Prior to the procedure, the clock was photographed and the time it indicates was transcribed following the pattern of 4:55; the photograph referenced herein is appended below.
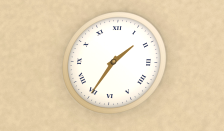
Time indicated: 1:35
